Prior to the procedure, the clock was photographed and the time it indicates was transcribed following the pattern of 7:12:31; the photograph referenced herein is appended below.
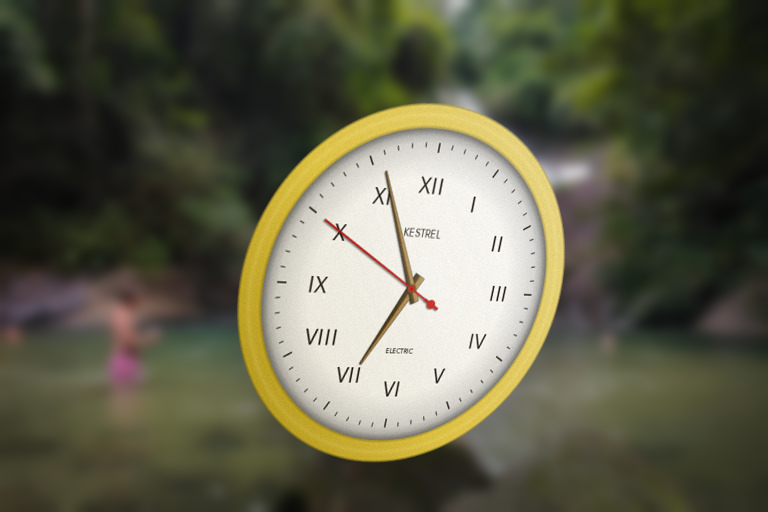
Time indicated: 6:55:50
